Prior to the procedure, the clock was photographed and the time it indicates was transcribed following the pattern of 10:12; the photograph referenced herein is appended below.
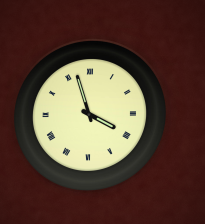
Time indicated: 3:57
